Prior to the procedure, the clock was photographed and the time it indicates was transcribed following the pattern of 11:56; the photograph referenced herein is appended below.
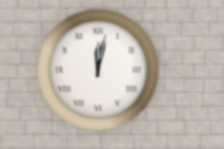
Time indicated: 12:02
